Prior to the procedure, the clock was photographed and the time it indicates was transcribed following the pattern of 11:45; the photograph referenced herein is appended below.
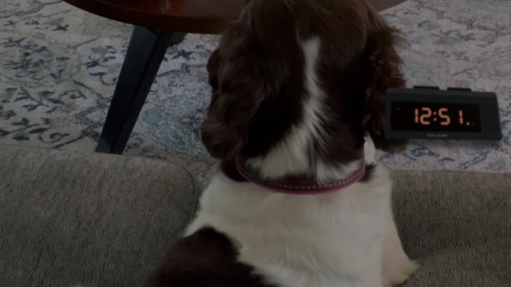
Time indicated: 12:51
